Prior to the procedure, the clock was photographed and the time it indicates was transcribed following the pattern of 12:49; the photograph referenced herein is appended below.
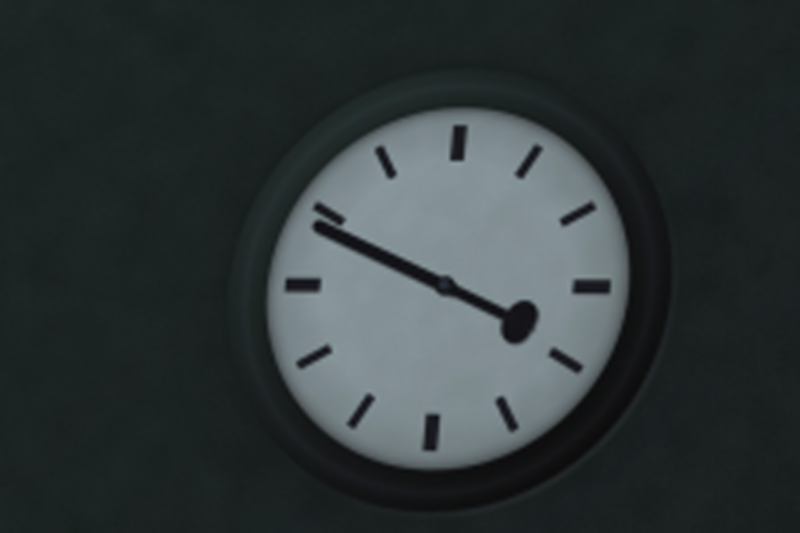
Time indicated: 3:49
